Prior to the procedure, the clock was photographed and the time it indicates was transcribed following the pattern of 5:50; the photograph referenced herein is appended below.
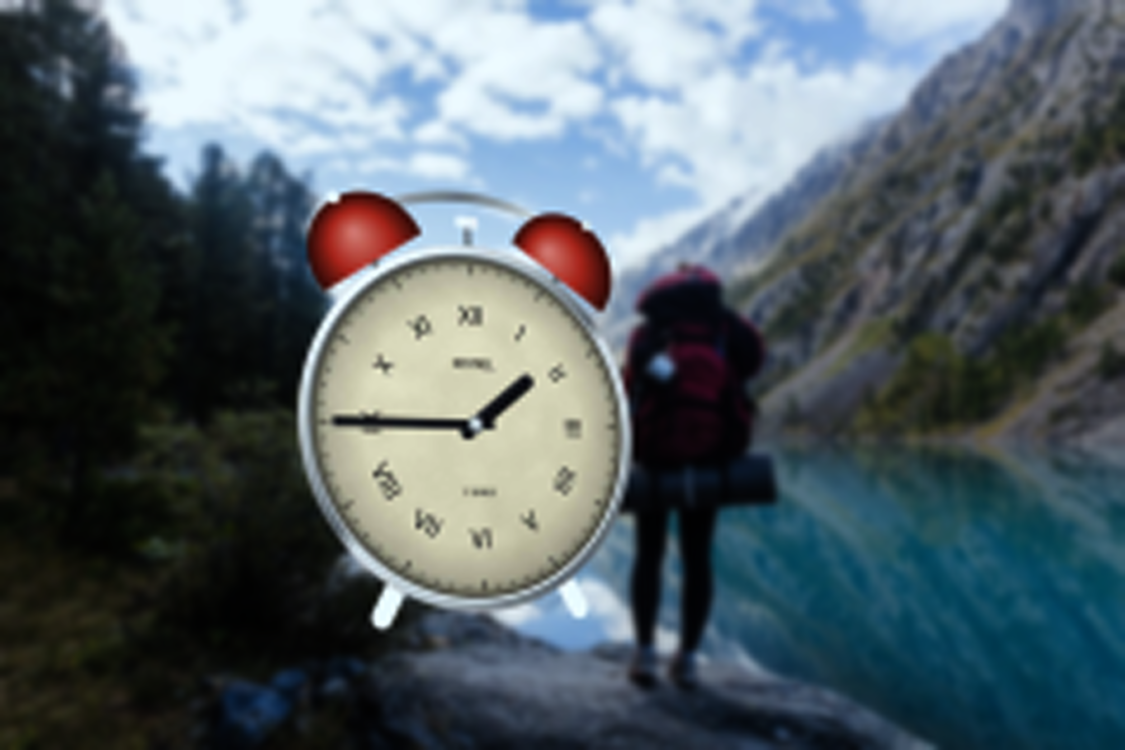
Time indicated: 1:45
